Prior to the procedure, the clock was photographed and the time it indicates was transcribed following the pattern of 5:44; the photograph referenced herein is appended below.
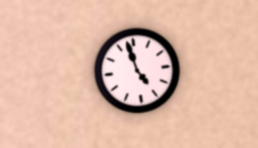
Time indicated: 4:58
